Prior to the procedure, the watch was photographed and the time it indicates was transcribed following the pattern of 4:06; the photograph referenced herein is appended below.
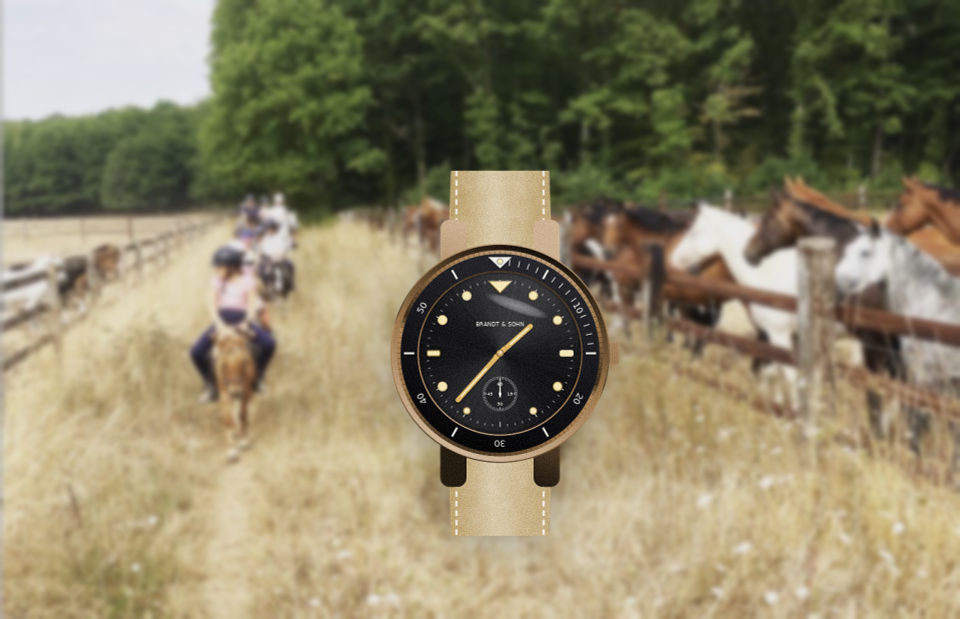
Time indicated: 1:37
